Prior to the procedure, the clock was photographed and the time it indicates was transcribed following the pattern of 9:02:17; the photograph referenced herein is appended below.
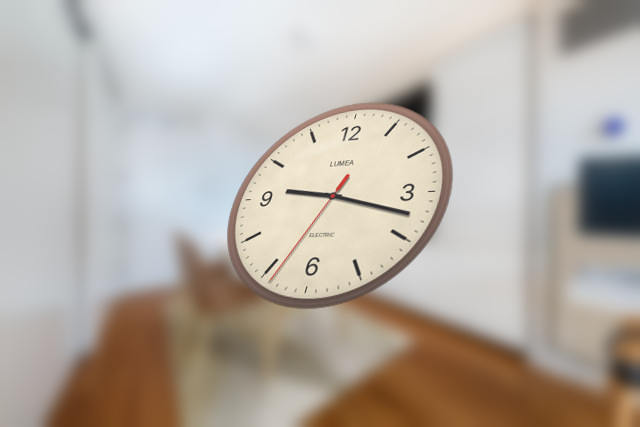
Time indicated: 9:17:34
